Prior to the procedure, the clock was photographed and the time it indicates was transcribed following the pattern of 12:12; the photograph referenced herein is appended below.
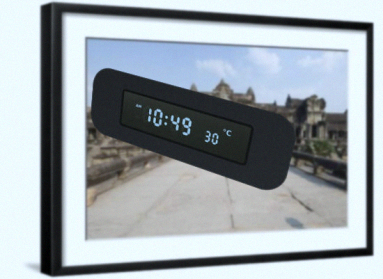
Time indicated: 10:49
